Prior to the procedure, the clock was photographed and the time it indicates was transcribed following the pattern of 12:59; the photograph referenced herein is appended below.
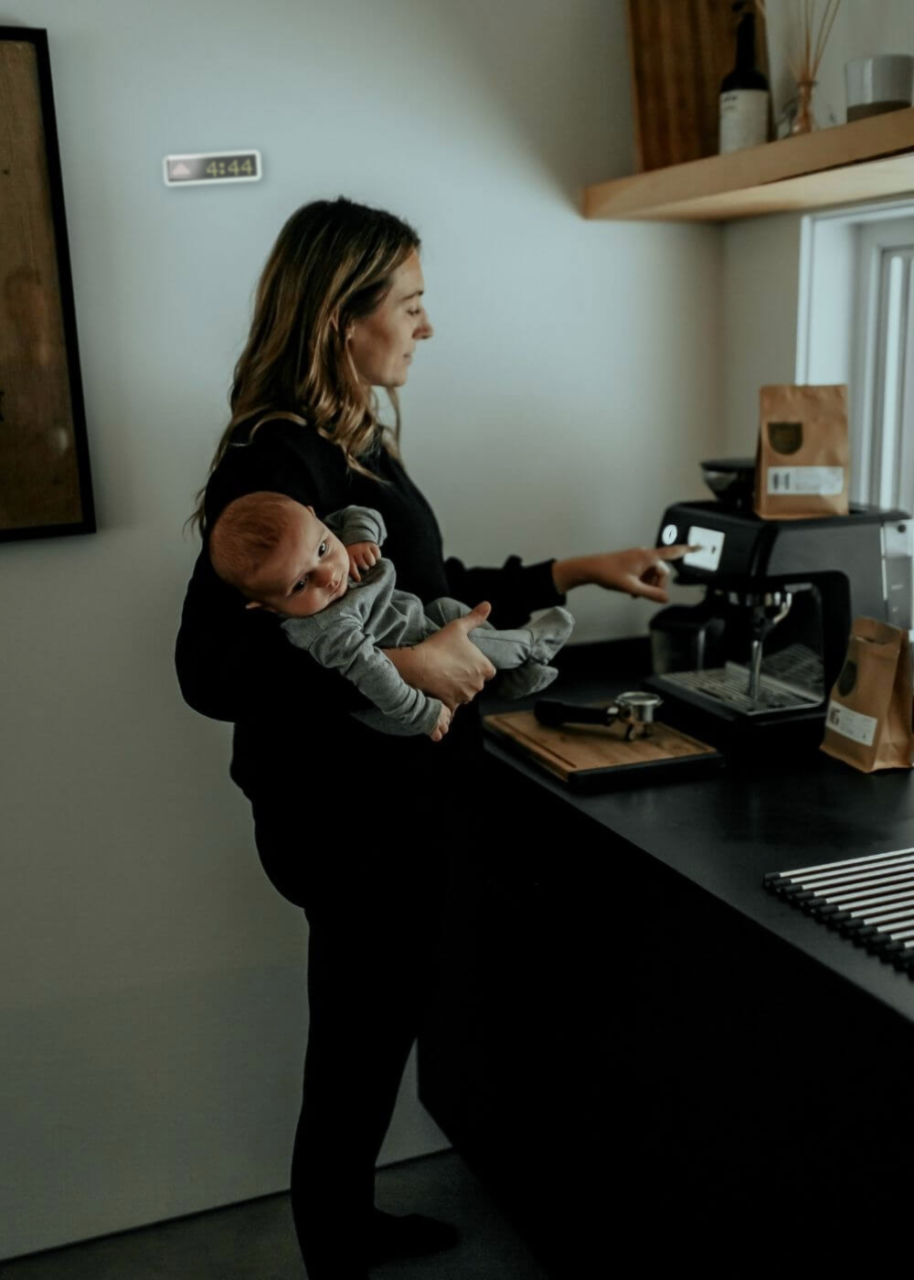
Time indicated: 4:44
